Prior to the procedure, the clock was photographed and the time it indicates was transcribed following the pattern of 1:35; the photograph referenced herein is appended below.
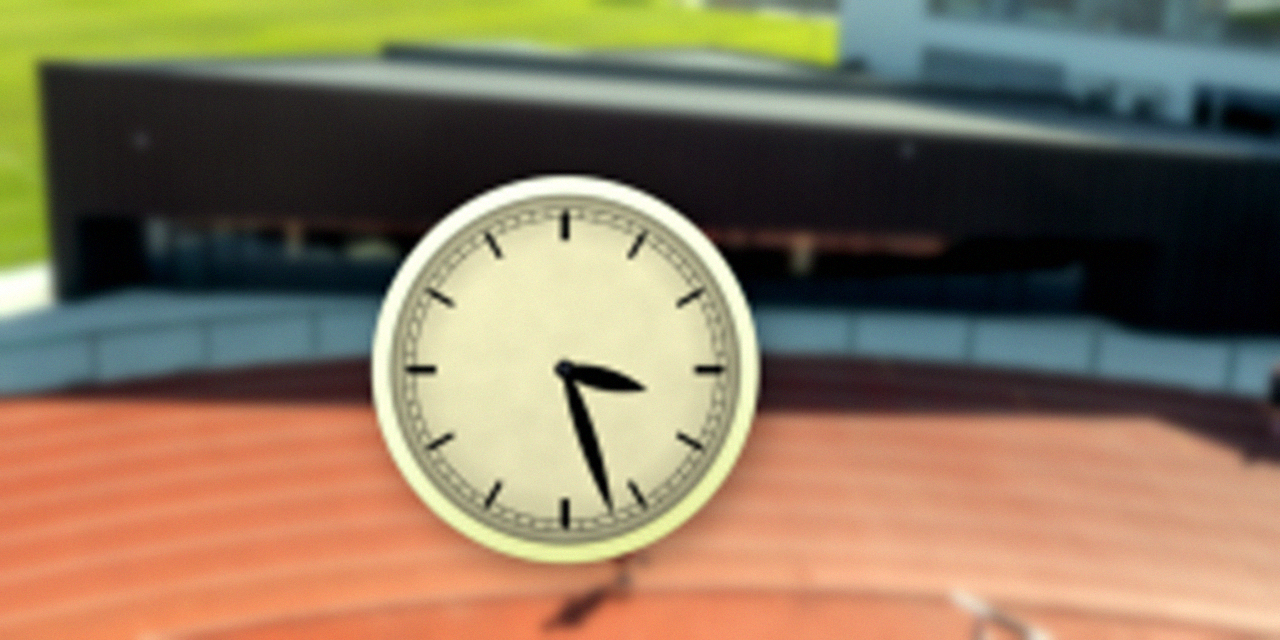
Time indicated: 3:27
